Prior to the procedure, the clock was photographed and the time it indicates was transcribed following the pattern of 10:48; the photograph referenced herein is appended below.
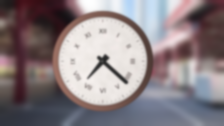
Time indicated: 7:22
